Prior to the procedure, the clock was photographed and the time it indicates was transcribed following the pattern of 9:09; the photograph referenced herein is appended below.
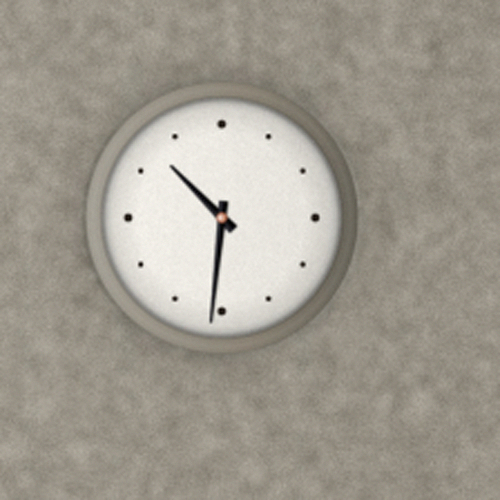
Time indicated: 10:31
